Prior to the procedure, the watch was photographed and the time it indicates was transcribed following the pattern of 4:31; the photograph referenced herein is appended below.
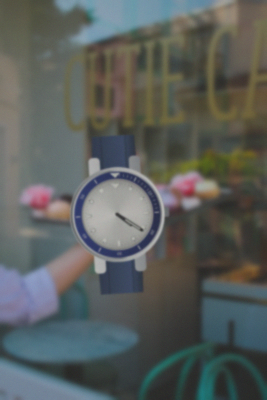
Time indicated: 4:21
